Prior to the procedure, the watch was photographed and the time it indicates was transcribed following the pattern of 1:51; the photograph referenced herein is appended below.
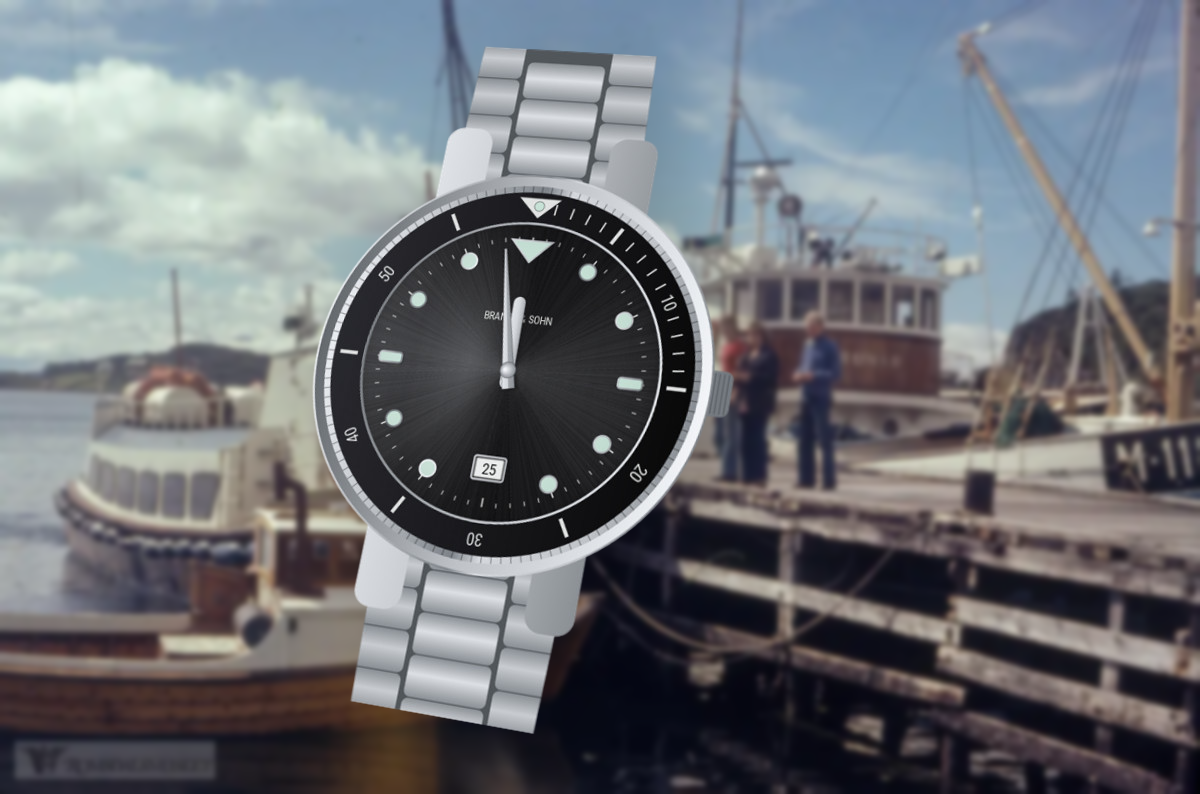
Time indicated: 11:58
